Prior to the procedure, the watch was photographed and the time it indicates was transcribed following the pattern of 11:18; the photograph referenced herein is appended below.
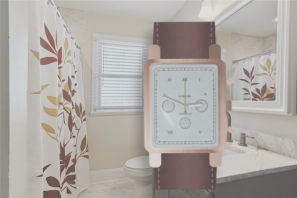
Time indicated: 2:49
